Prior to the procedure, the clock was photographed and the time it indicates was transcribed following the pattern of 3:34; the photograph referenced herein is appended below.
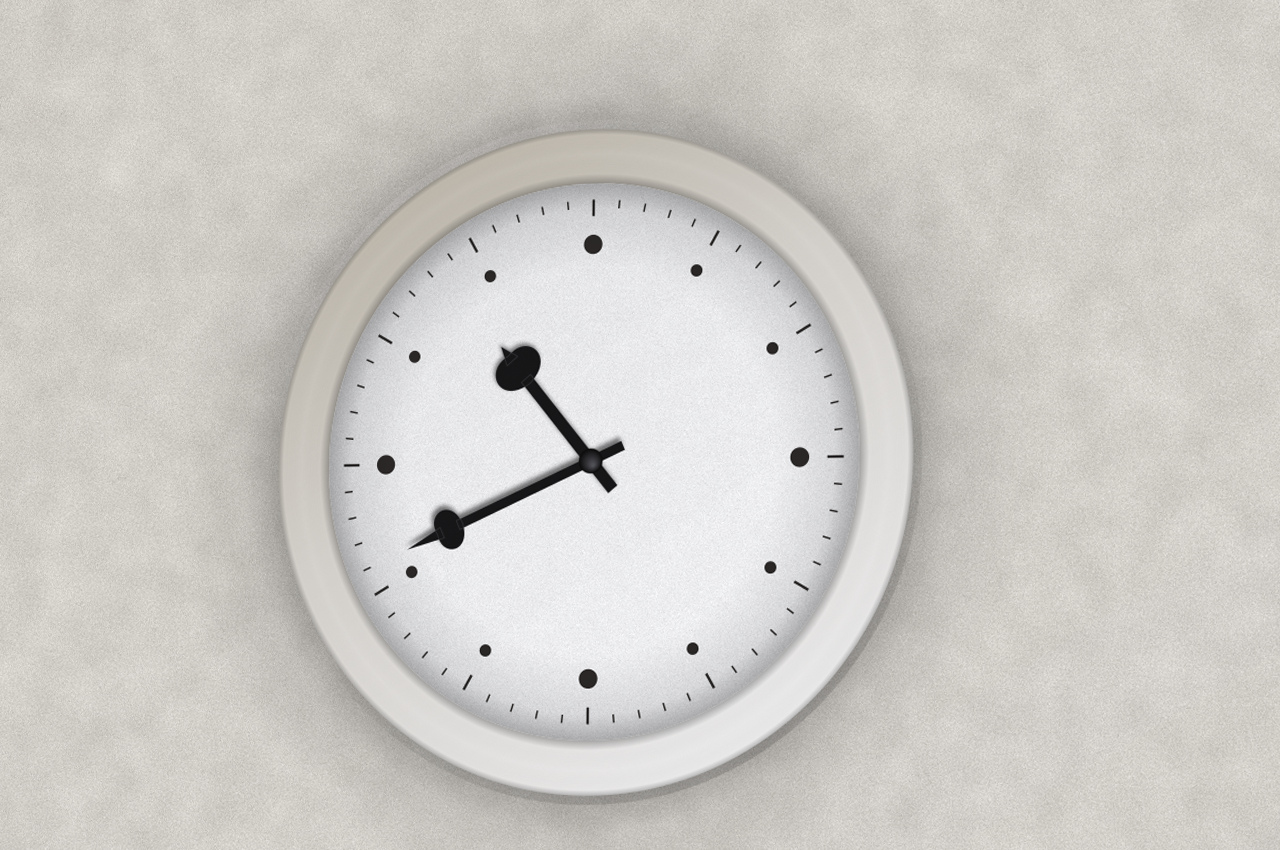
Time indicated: 10:41
